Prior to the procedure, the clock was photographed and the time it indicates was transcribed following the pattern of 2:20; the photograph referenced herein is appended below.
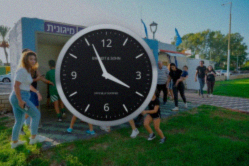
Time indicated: 3:56
